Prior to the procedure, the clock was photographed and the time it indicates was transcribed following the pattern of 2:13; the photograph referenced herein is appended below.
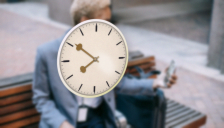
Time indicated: 7:51
